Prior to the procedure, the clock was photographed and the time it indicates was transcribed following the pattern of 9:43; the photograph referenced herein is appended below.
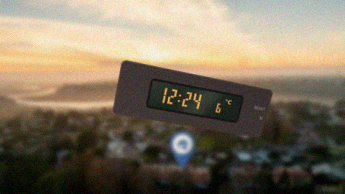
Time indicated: 12:24
